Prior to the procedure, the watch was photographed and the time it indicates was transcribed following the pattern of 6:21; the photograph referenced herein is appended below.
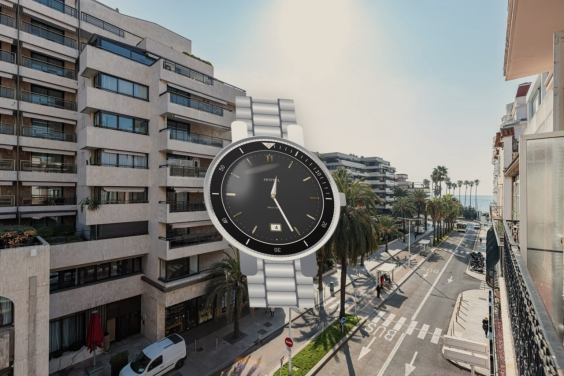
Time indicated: 12:26
